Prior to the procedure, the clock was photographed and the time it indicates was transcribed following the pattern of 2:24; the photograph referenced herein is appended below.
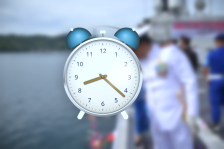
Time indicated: 8:22
